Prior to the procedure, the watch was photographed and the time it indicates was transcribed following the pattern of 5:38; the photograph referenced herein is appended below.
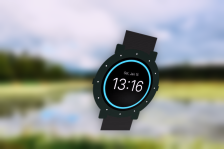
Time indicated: 13:16
